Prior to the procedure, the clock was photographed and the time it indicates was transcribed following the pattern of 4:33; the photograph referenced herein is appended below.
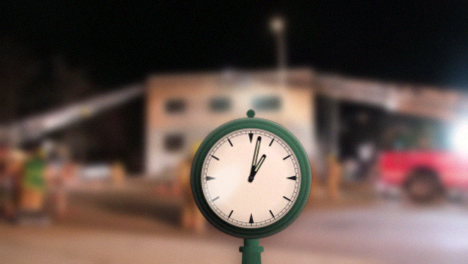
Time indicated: 1:02
